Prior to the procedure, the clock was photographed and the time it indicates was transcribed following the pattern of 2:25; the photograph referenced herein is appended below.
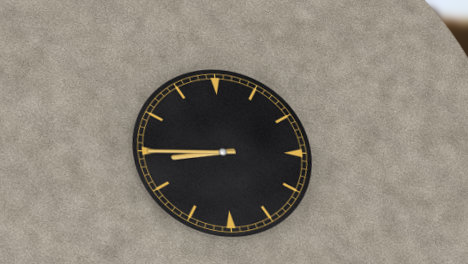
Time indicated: 8:45
